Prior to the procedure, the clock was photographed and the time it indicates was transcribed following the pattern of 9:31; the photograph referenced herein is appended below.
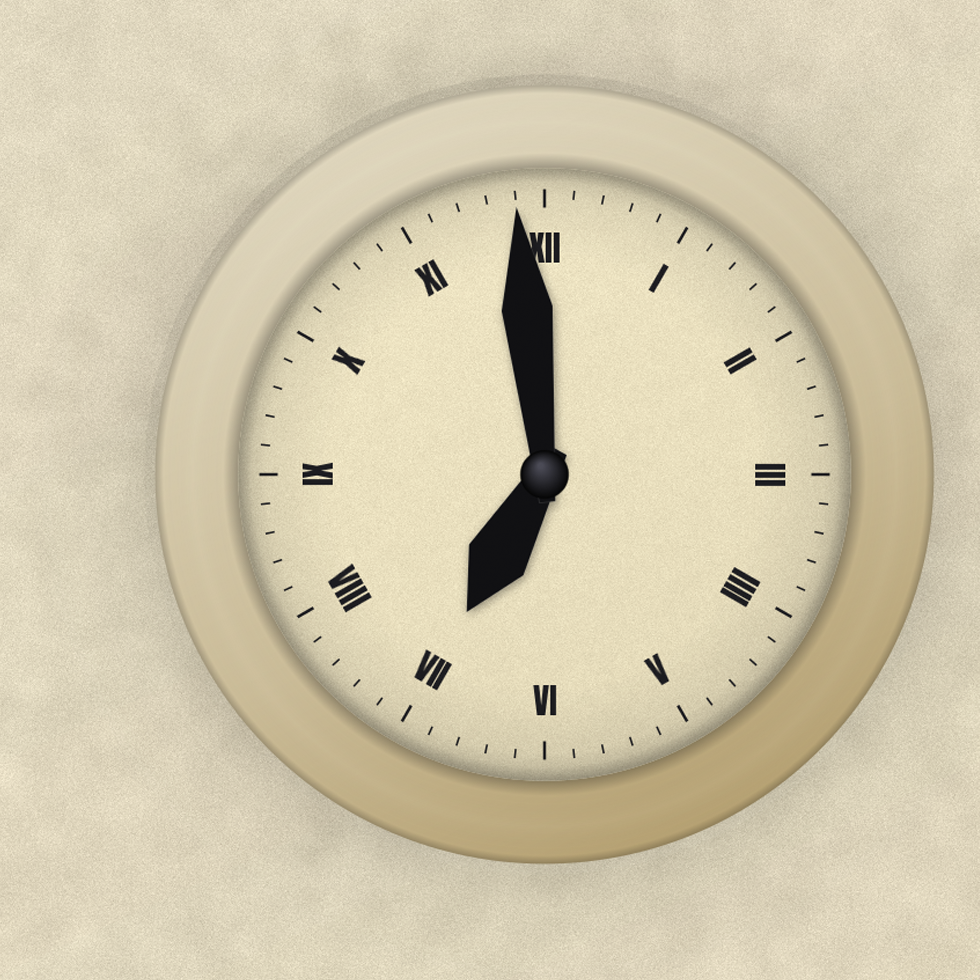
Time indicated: 6:59
